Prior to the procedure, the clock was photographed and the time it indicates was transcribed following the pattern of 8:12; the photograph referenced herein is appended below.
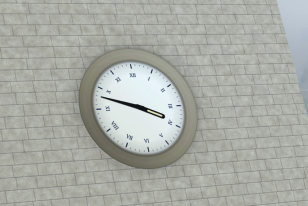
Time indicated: 3:48
